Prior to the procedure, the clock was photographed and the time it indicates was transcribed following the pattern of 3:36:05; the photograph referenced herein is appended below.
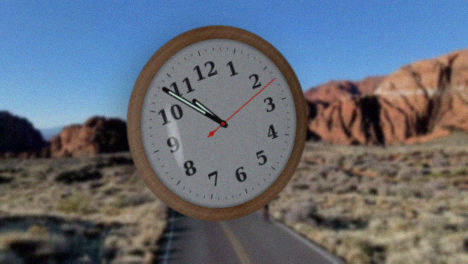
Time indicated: 10:53:12
